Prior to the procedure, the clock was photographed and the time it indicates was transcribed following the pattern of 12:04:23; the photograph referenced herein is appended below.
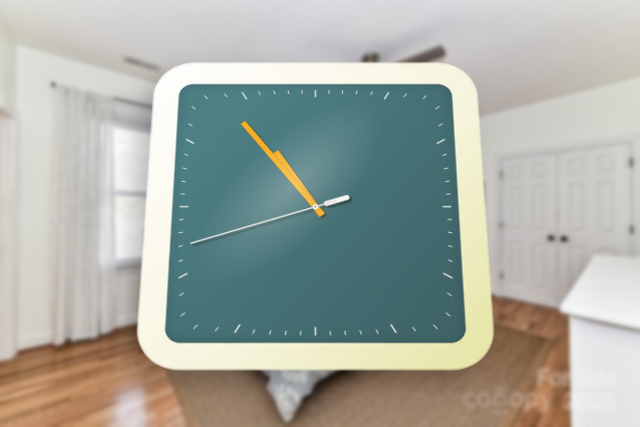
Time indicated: 10:53:42
